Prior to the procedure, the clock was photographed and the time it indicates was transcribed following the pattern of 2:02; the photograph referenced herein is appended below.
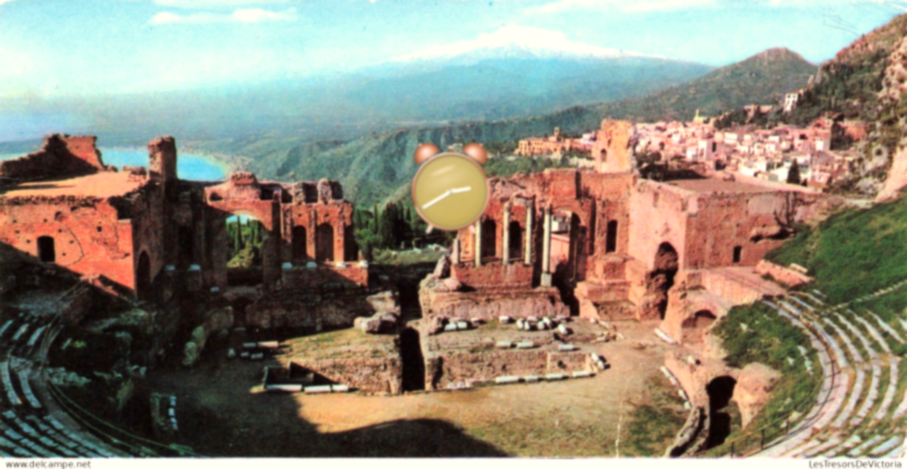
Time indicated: 2:40
